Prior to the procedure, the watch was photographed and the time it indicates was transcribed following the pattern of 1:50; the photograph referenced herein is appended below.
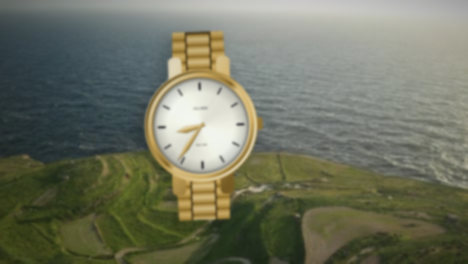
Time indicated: 8:36
